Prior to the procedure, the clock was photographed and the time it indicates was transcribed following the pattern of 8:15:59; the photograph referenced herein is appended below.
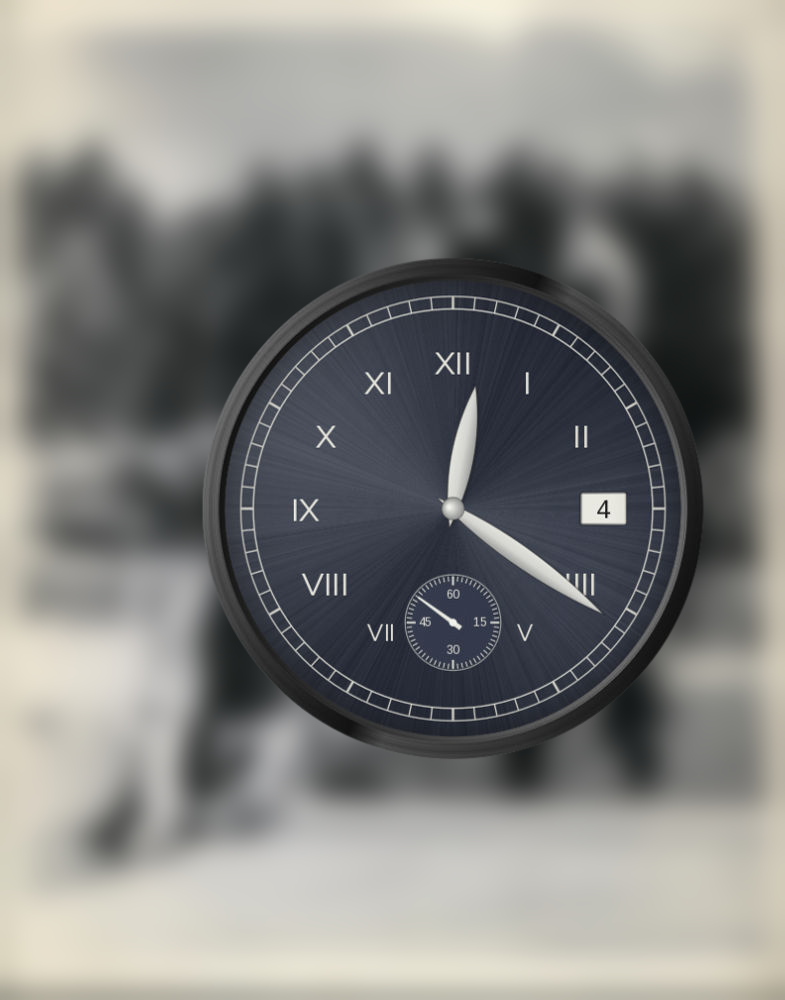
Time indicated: 12:20:51
